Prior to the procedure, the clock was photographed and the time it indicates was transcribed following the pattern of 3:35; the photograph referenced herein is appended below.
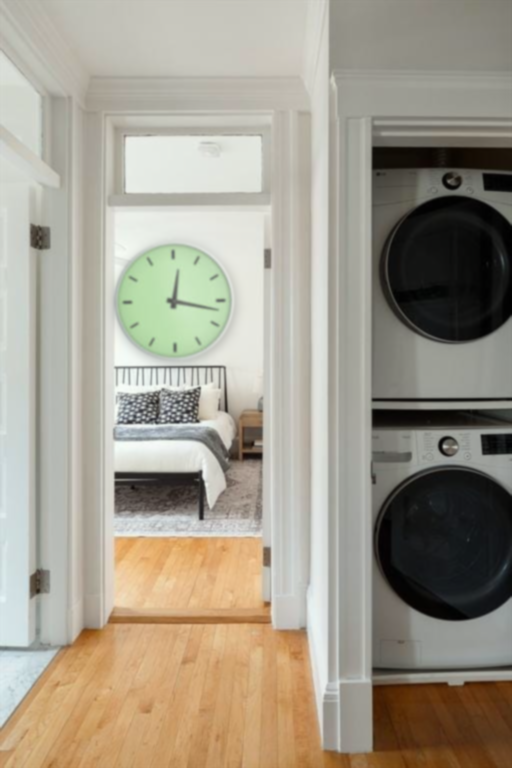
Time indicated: 12:17
